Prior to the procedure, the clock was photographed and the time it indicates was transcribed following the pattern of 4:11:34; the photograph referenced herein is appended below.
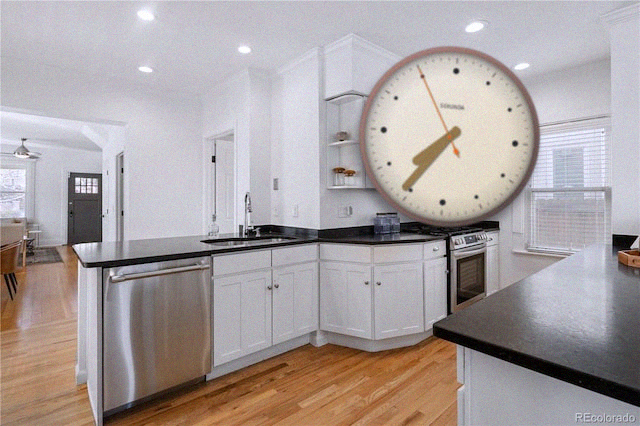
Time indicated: 7:35:55
